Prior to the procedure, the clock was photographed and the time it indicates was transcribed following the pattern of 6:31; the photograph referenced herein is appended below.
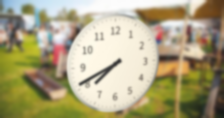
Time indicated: 7:41
